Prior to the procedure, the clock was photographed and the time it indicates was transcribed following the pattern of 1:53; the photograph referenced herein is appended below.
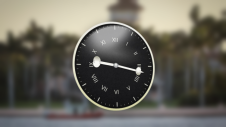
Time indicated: 9:17
